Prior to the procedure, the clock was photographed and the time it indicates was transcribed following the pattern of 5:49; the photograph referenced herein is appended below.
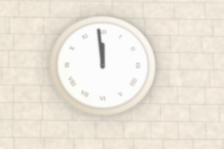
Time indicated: 11:59
